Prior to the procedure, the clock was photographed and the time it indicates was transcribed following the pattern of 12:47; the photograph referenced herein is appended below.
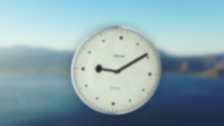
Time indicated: 9:09
